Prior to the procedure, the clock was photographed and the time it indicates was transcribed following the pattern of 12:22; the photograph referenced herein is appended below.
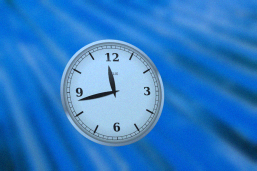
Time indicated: 11:43
